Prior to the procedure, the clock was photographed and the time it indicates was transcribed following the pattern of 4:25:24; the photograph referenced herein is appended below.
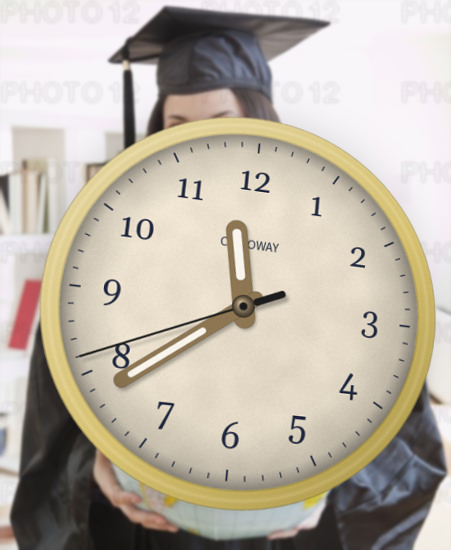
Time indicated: 11:38:41
